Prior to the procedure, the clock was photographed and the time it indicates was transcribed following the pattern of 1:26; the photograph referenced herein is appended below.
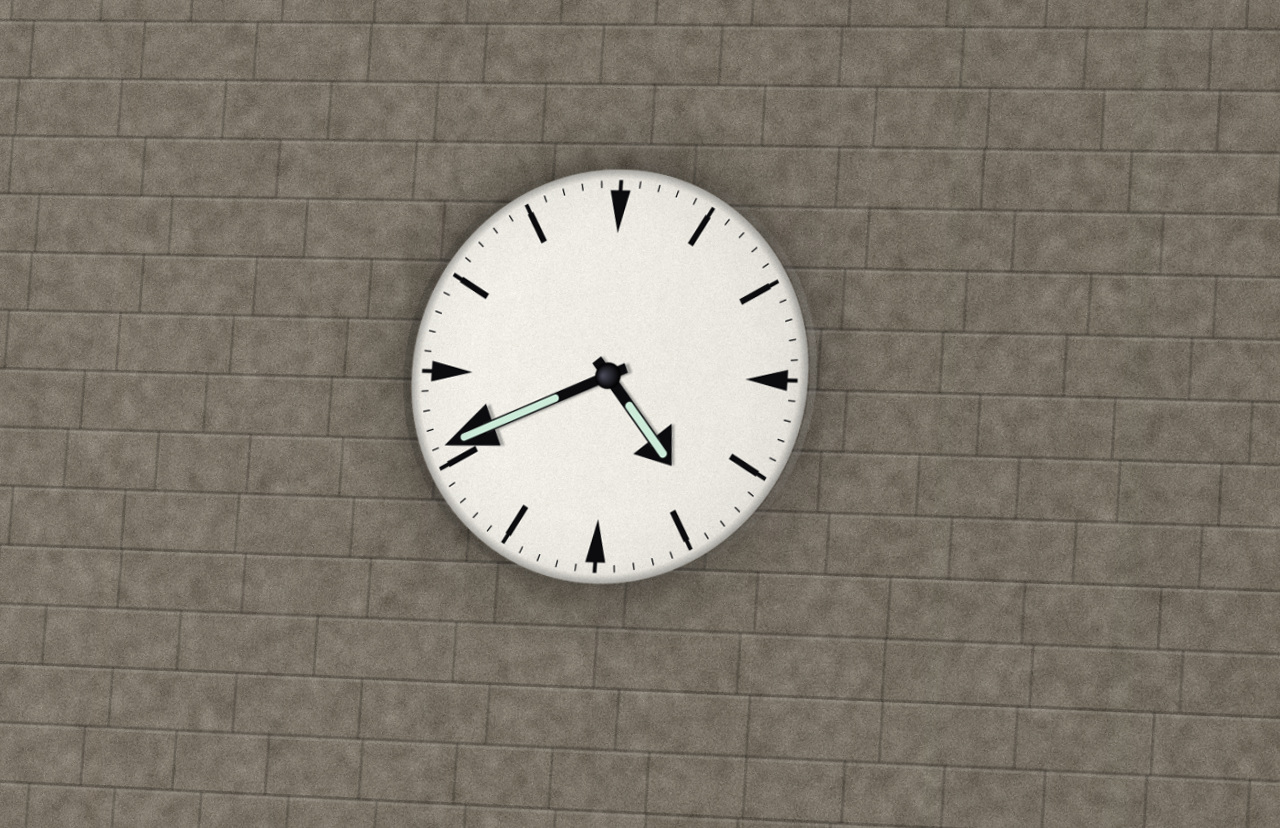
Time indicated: 4:41
